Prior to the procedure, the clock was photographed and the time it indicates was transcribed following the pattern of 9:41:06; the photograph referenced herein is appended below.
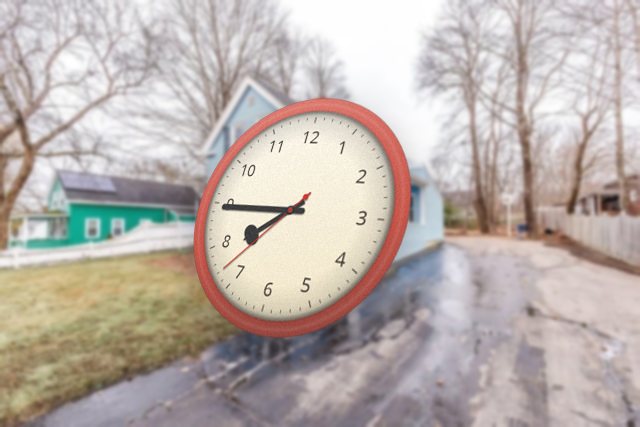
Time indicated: 7:44:37
